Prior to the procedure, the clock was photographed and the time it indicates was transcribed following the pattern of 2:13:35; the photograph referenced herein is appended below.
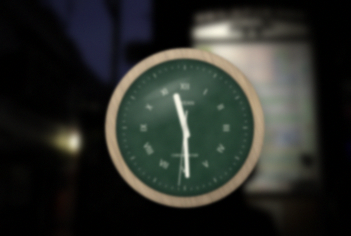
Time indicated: 11:29:31
